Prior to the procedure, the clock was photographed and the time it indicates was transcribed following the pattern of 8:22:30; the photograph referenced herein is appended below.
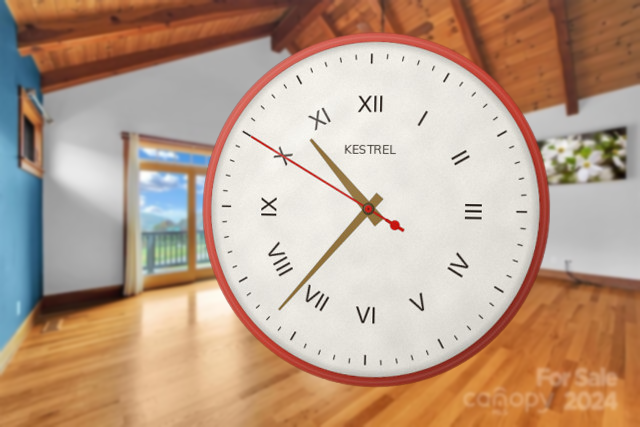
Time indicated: 10:36:50
